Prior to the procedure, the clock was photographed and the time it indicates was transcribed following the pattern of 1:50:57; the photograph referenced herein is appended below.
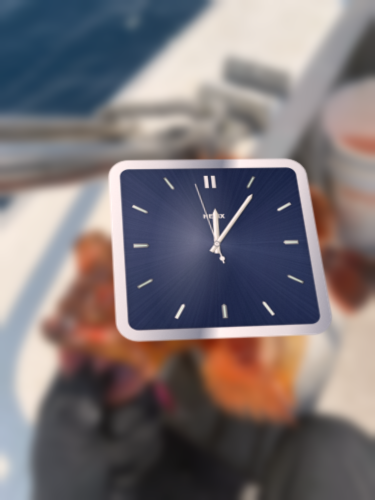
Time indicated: 12:05:58
